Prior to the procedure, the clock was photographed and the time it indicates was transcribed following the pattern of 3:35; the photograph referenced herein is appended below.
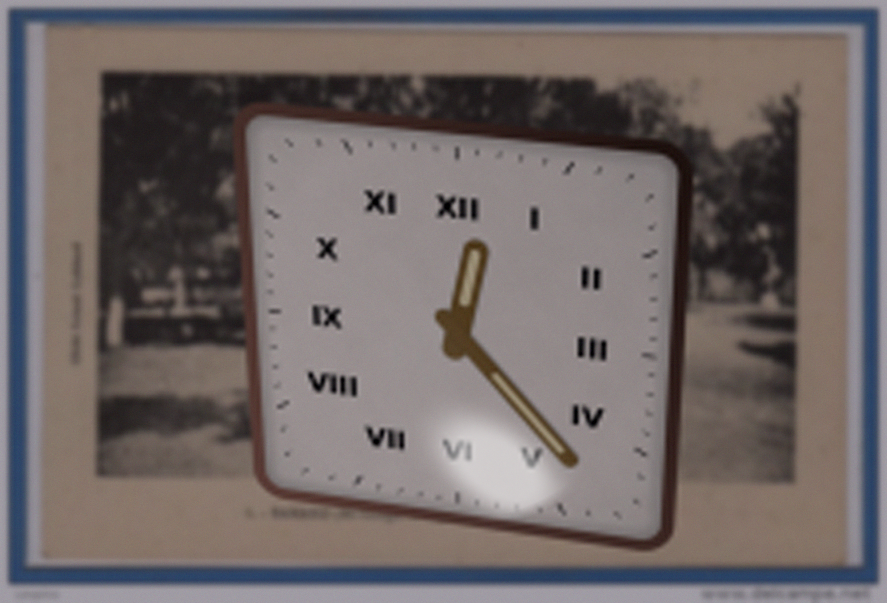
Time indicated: 12:23
